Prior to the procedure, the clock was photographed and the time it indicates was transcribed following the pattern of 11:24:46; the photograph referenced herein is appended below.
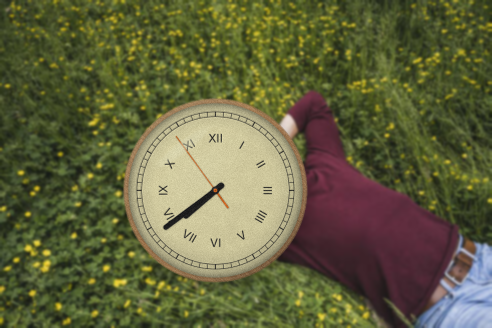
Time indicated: 7:38:54
